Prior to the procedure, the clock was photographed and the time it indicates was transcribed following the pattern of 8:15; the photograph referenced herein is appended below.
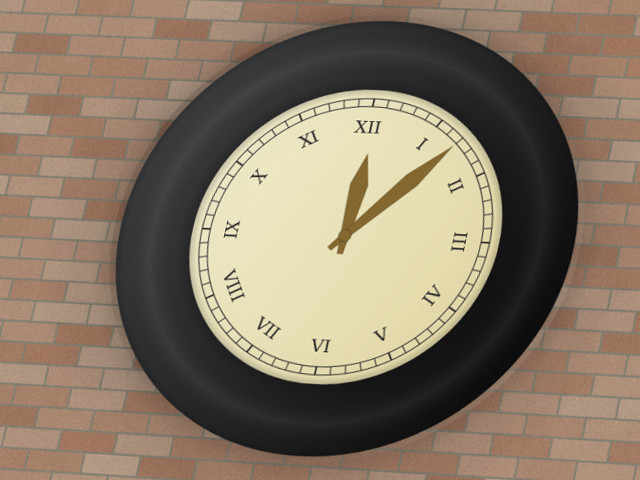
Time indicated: 12:07
